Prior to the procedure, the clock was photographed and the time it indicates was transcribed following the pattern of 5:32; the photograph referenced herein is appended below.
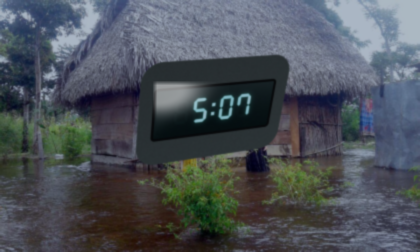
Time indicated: 5:07
